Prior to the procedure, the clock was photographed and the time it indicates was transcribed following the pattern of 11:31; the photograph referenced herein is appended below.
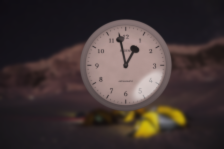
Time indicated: 12:58
